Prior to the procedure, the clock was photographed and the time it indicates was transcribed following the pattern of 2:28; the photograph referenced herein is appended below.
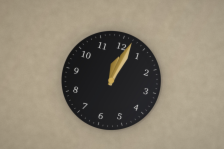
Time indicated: 12:02
